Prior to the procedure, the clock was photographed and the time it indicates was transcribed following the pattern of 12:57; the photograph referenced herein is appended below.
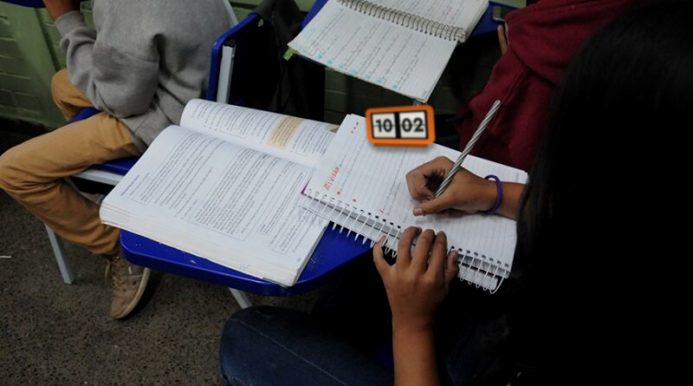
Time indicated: 10:02
